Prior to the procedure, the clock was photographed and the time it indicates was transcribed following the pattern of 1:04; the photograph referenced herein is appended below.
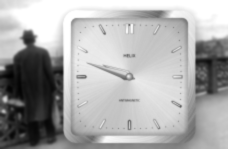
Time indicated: 9:48
